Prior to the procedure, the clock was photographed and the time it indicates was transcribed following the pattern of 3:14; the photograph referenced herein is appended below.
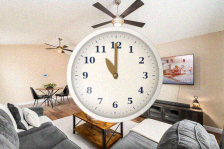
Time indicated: 11:00
